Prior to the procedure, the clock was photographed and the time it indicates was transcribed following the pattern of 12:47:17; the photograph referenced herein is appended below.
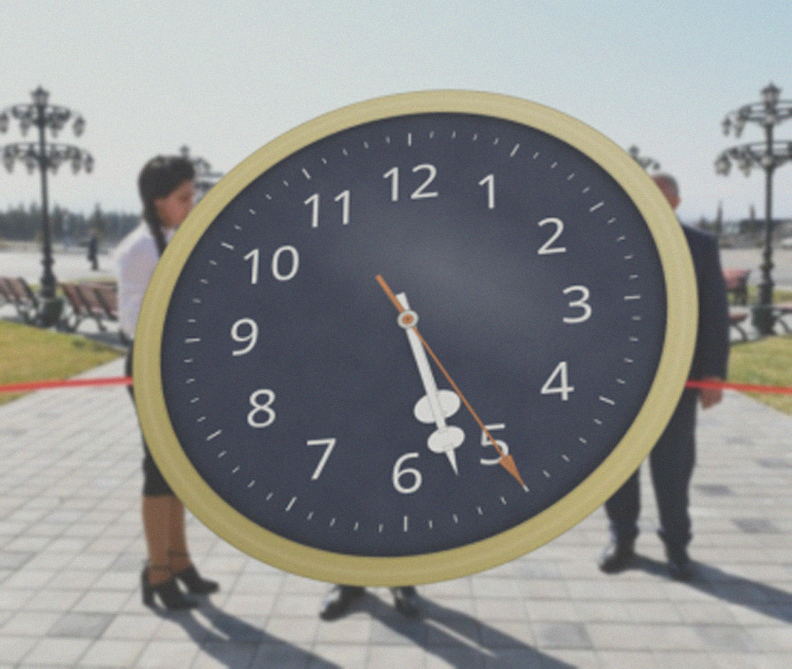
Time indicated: 5:27:25
